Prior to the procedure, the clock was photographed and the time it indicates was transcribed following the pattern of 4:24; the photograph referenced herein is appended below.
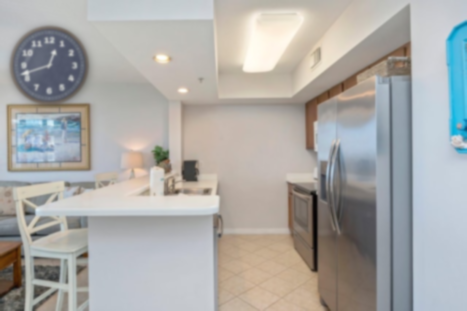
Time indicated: 12:42
